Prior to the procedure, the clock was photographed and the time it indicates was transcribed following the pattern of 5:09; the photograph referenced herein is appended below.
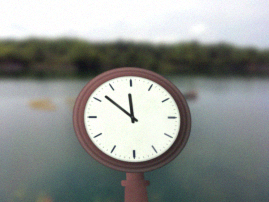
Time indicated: 11:52
